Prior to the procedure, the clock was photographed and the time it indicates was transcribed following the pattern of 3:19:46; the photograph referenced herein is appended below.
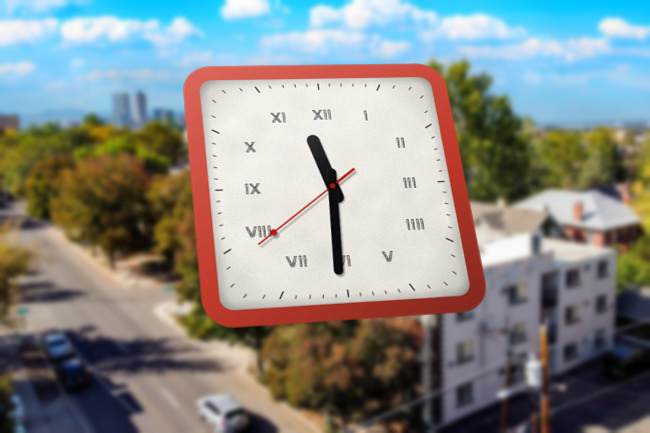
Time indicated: 11:30:39
